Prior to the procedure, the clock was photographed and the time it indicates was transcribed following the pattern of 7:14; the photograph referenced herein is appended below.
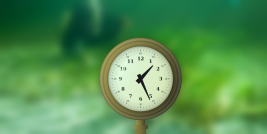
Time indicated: 1:26
